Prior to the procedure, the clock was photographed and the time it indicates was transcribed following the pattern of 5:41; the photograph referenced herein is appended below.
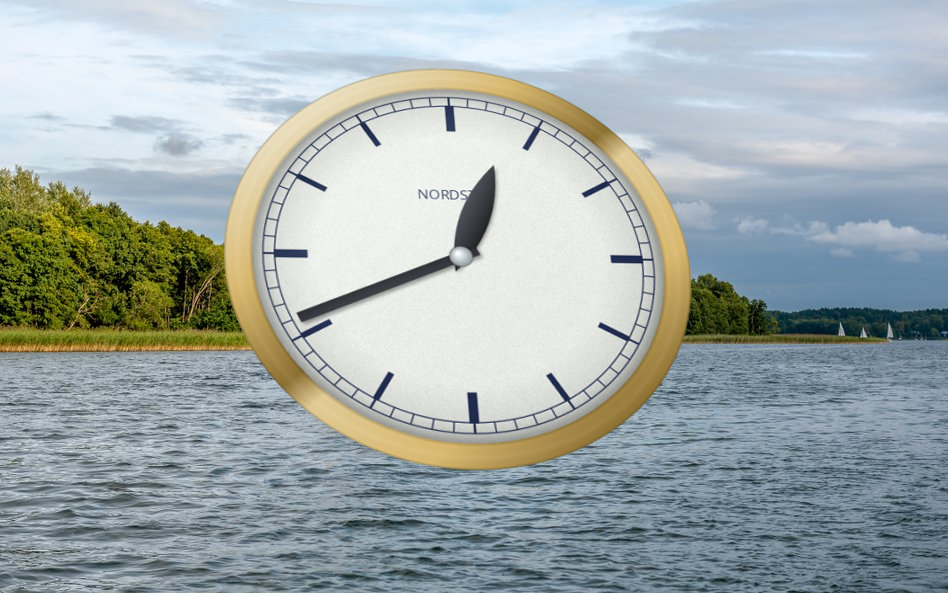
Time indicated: 12:41
